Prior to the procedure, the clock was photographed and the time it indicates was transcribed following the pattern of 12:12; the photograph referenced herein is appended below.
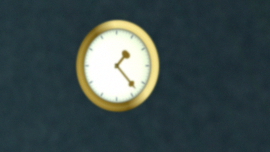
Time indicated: 1:23
